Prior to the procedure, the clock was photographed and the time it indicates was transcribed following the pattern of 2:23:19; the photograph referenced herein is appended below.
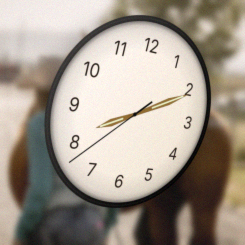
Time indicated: 8:10:38
